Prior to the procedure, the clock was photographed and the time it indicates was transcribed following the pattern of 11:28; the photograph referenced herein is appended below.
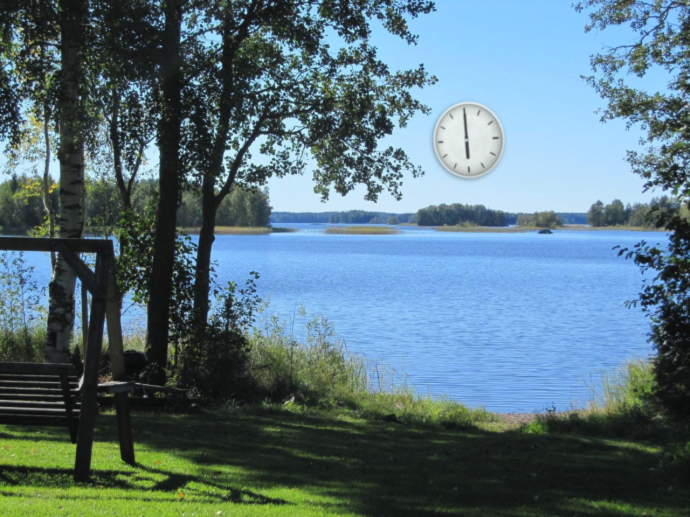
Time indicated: 6:00
